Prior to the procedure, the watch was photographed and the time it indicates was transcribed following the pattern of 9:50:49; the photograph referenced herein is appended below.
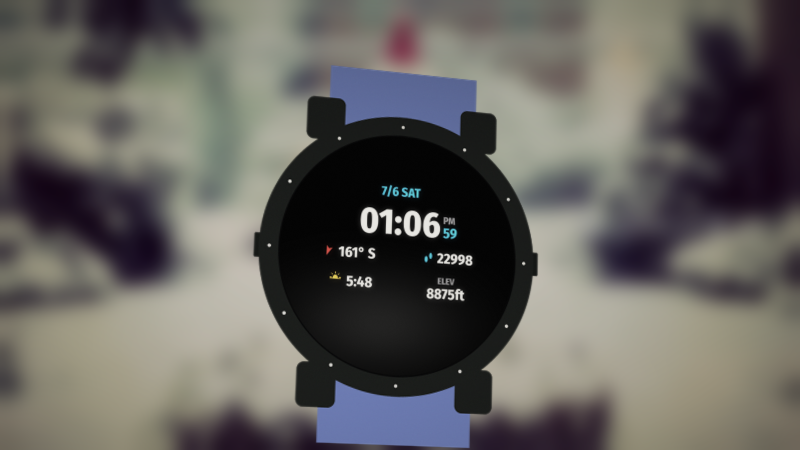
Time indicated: 1:06:59
